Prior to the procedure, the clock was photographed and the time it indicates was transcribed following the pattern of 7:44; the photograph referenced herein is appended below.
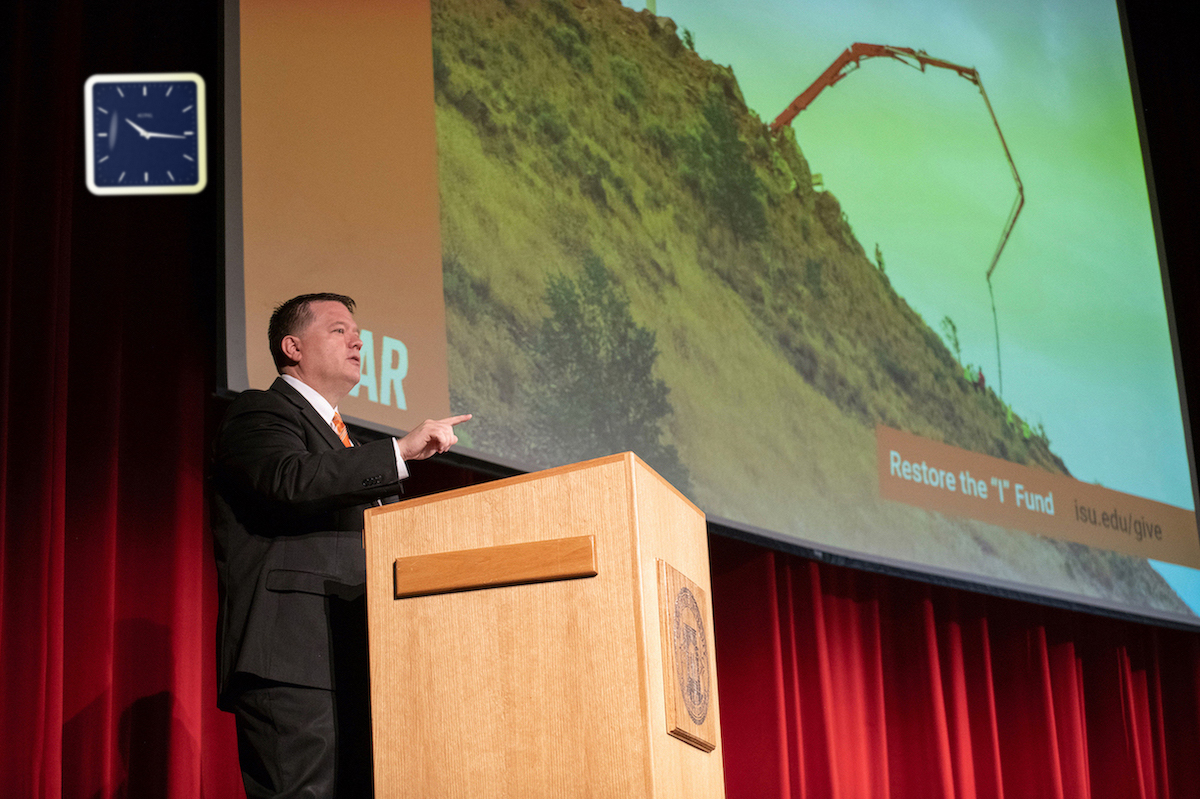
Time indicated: 10:16
